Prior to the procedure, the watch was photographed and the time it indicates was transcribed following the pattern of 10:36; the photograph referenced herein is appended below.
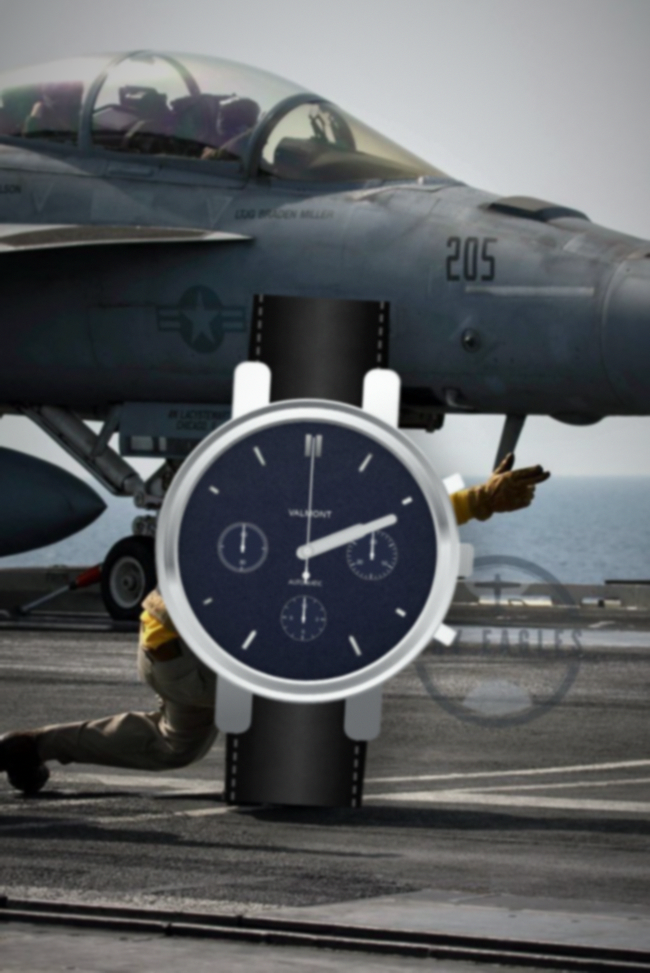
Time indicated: 2:11
